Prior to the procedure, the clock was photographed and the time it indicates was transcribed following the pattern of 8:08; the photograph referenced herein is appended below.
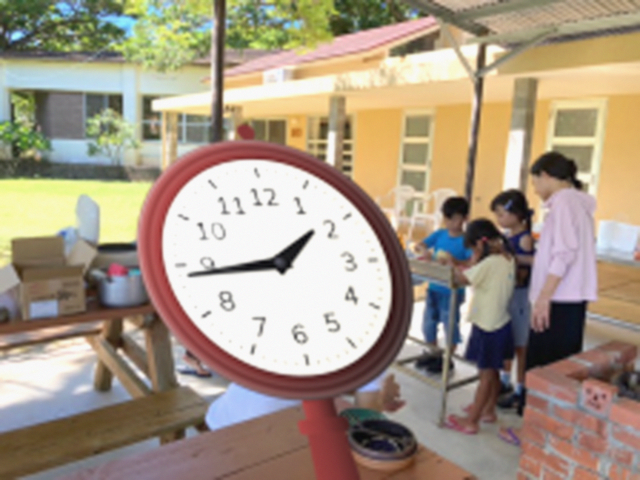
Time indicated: 1:44
